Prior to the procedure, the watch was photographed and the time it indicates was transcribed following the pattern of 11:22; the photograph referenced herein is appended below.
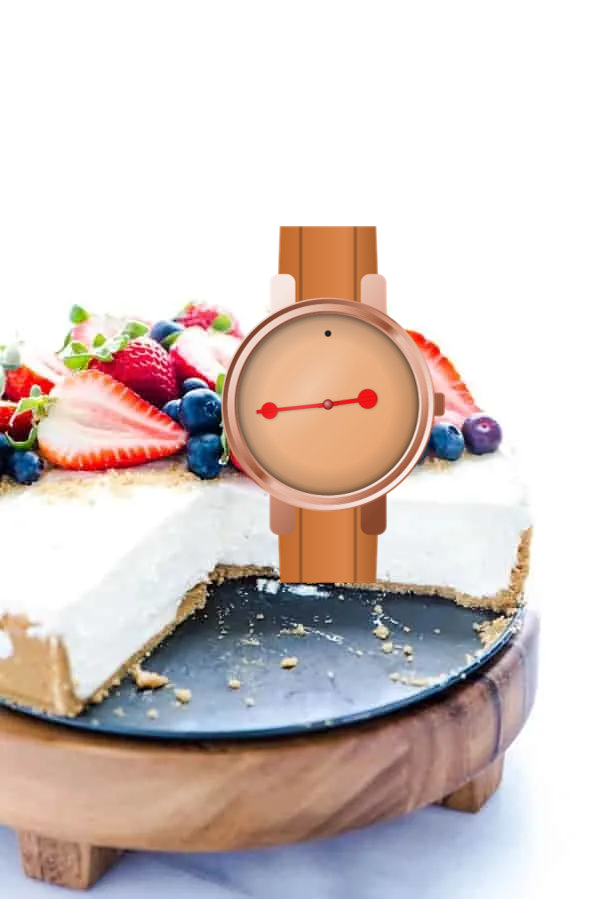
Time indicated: 2:44
